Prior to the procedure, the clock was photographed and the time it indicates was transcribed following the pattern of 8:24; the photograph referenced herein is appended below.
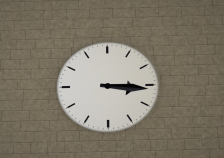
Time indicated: 3:16
